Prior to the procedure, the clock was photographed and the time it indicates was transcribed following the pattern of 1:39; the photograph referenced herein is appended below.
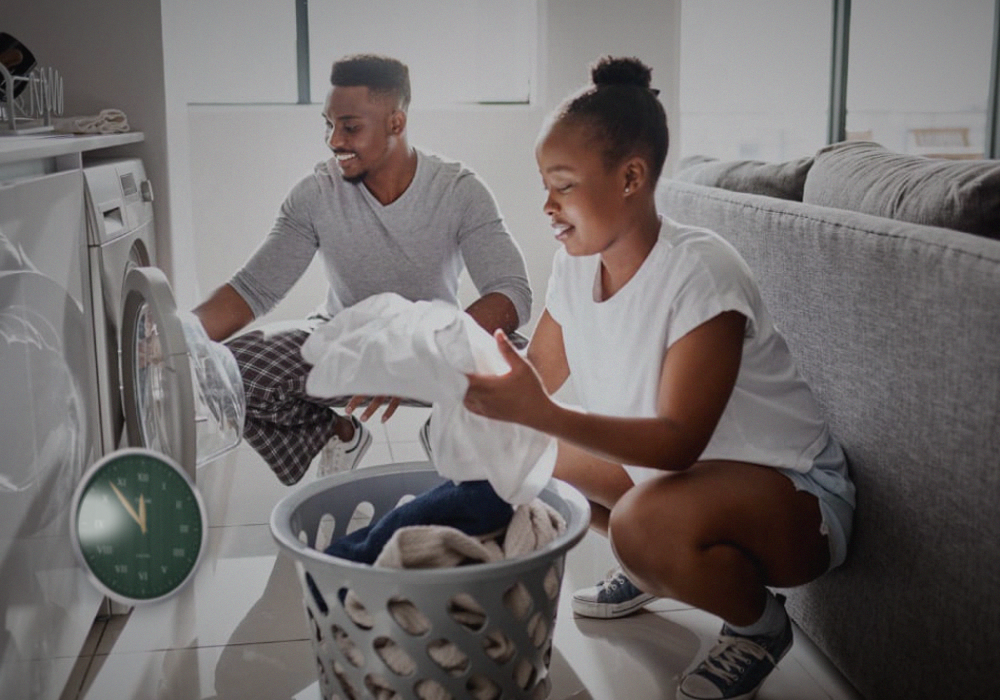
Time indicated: 11:53
